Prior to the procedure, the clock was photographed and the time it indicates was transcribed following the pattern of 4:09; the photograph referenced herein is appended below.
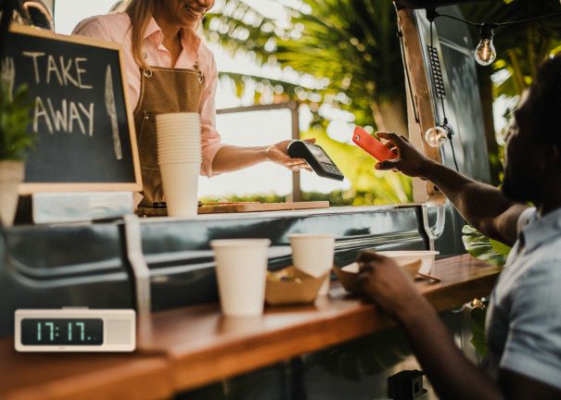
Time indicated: 17:17
